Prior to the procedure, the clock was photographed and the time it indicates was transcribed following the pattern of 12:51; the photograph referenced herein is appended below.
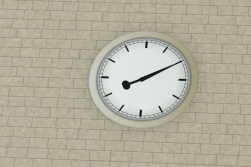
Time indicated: 8:10
